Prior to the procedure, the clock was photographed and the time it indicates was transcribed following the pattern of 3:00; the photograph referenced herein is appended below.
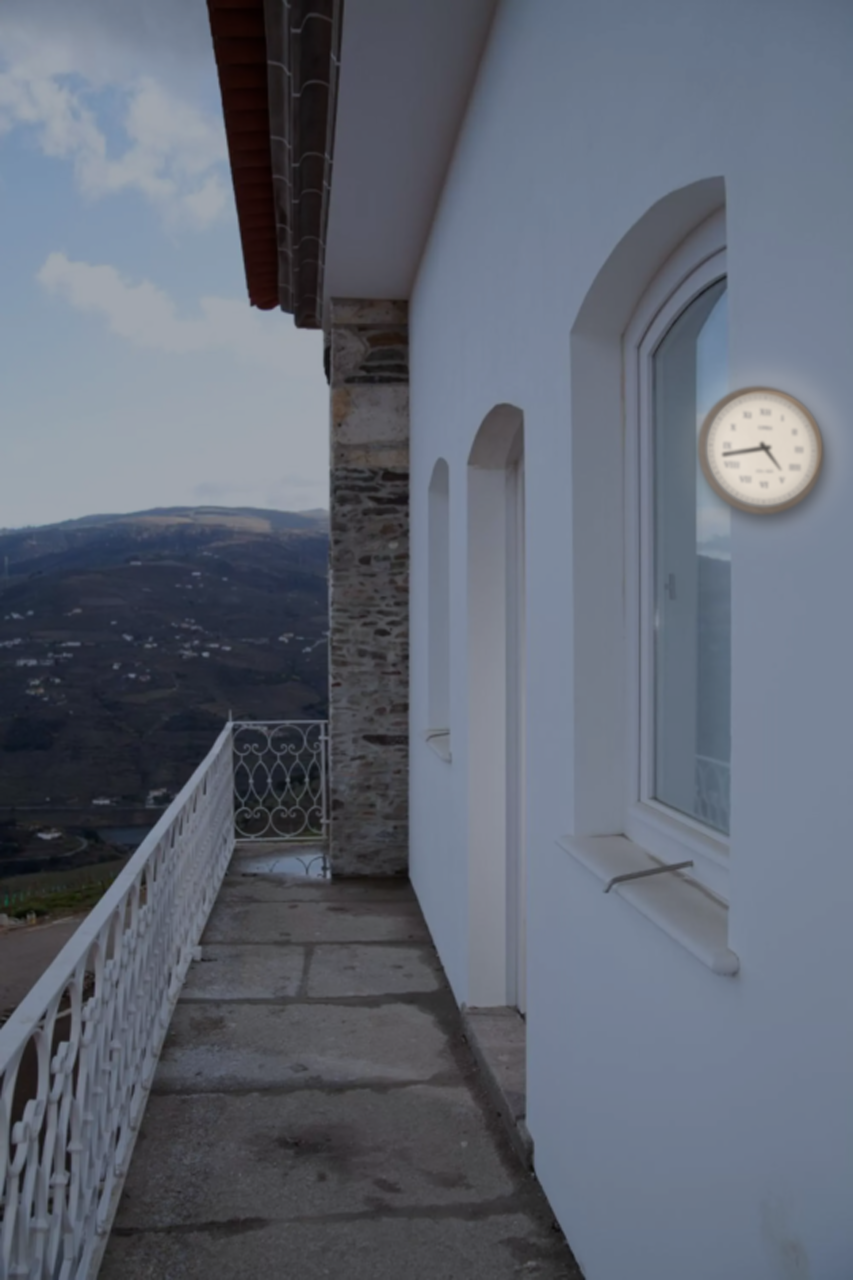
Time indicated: 4:43
